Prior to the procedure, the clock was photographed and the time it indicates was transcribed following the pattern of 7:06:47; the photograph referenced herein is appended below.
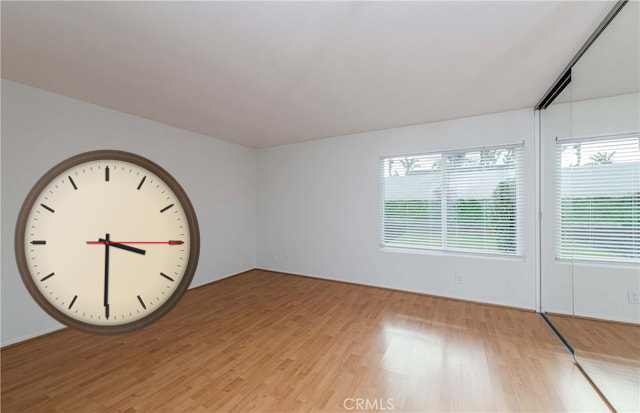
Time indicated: 3:30:15
